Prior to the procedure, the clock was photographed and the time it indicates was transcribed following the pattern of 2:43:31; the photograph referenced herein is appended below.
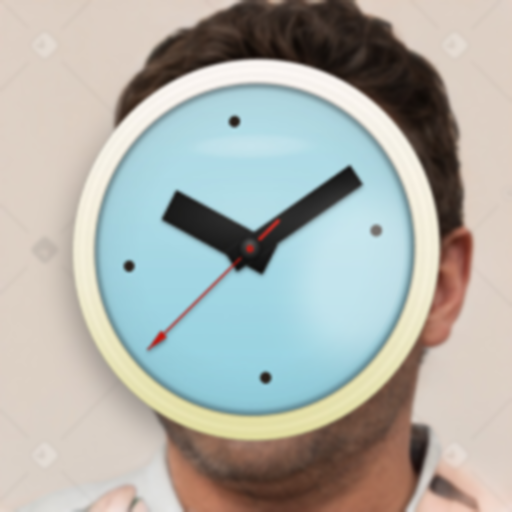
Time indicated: 10:10:39
